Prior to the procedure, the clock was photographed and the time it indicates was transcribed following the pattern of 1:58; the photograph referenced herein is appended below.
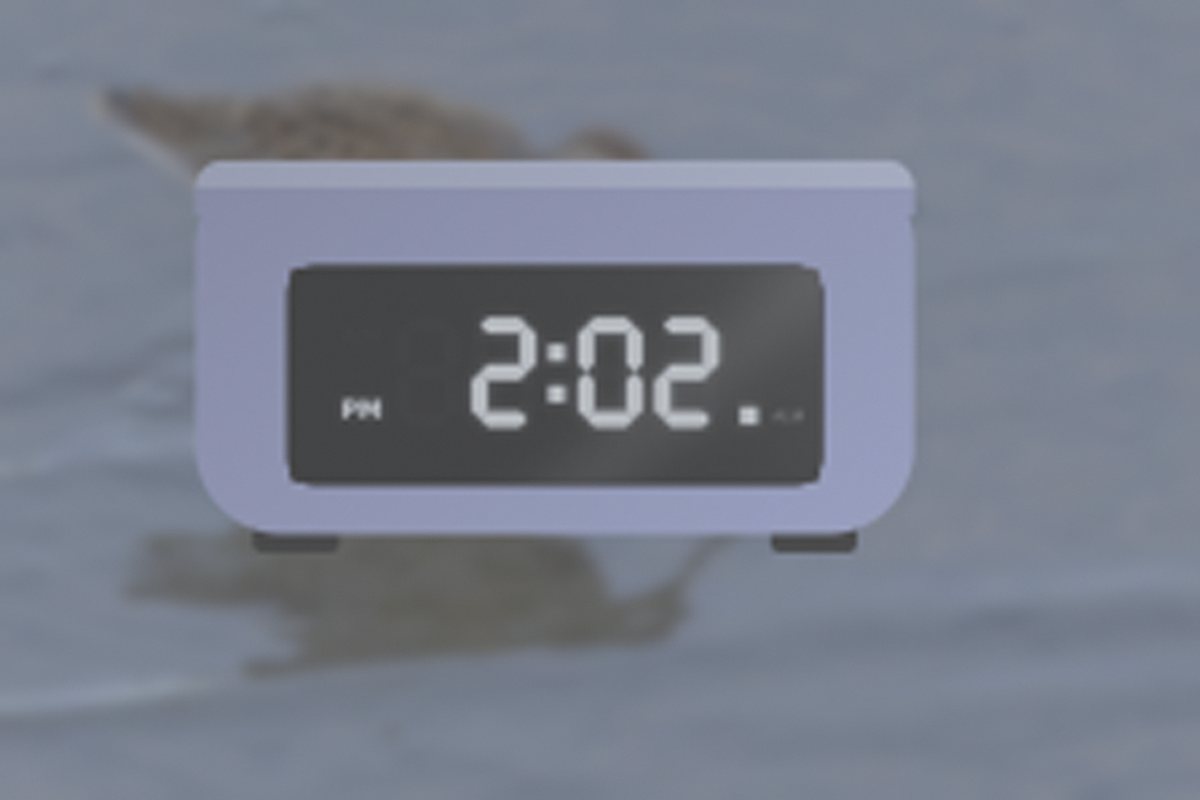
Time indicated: 2:02
